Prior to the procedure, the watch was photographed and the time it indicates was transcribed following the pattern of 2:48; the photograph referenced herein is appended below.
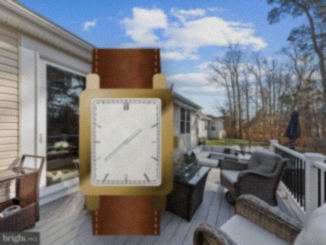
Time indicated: 1:38
